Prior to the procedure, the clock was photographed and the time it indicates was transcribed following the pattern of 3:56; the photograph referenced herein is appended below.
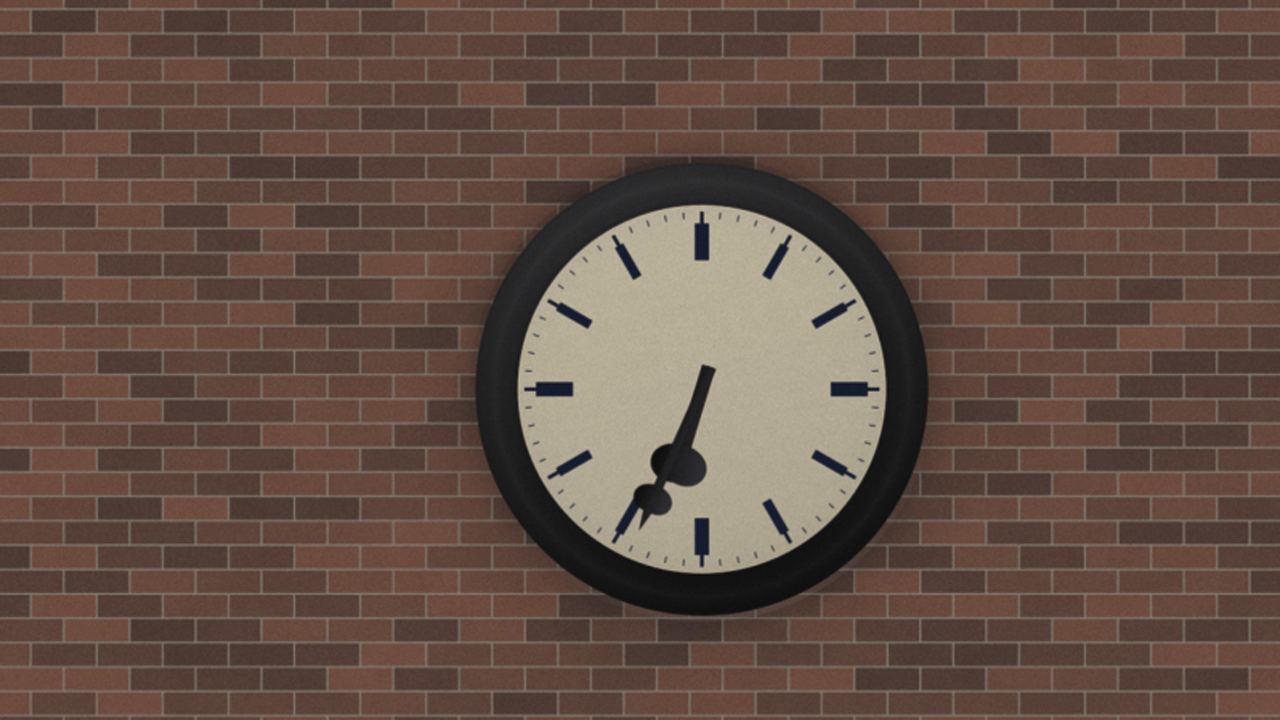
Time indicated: 6:34
